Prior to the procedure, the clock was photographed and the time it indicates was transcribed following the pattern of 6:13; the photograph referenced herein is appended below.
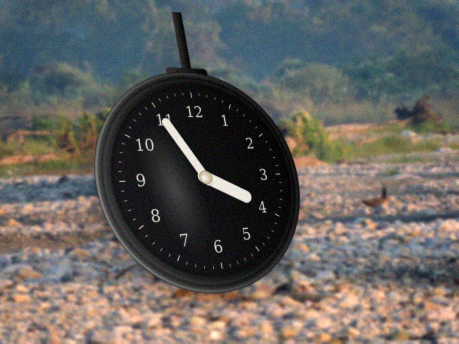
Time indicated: 3:55
